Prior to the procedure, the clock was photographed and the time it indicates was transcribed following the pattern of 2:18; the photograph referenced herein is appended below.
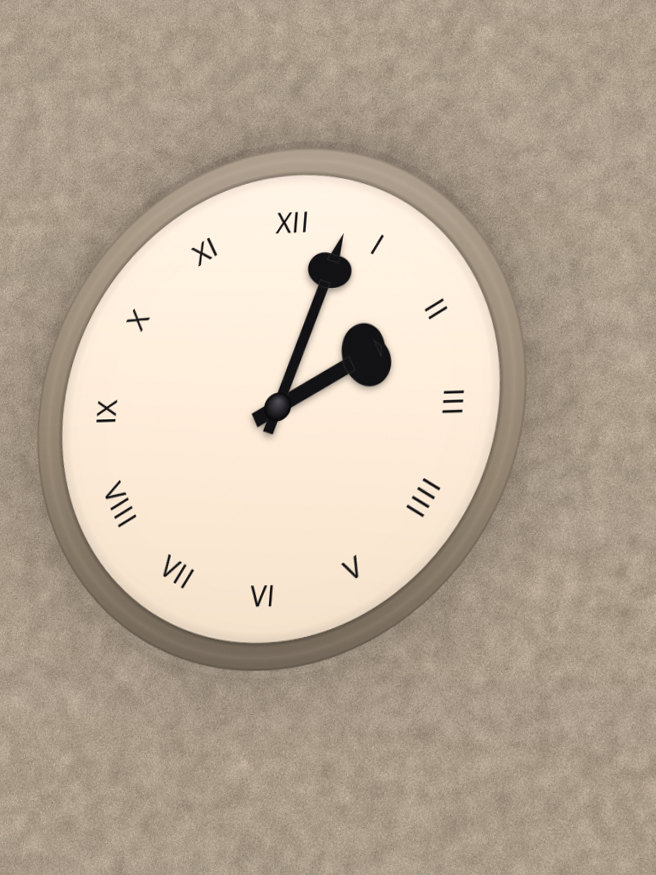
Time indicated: 2:03
